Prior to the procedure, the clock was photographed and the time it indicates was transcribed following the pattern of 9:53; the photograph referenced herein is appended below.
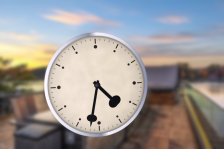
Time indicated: 4:32
